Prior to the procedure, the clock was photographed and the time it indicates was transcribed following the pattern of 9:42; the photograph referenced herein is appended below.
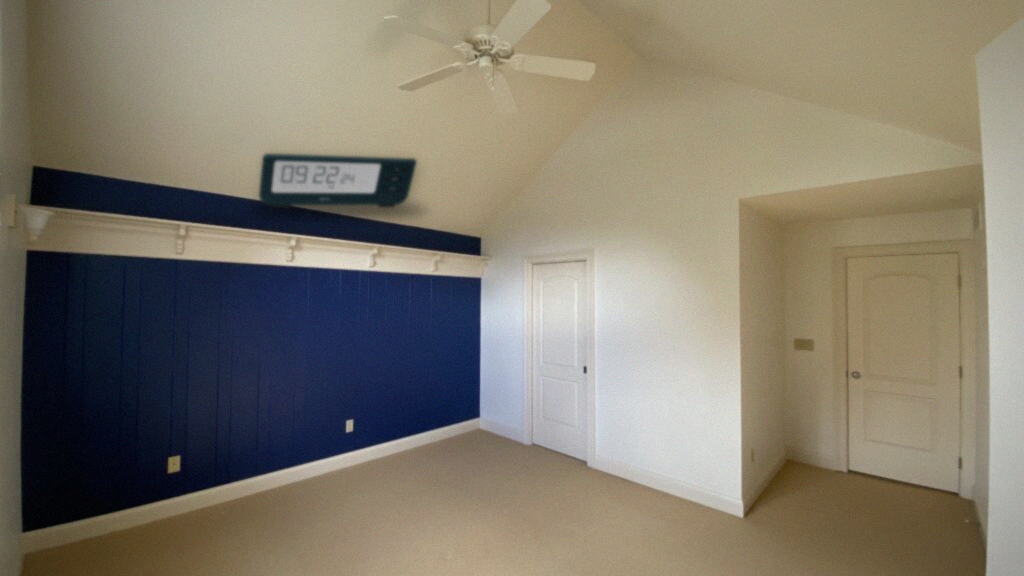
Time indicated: 9:22
